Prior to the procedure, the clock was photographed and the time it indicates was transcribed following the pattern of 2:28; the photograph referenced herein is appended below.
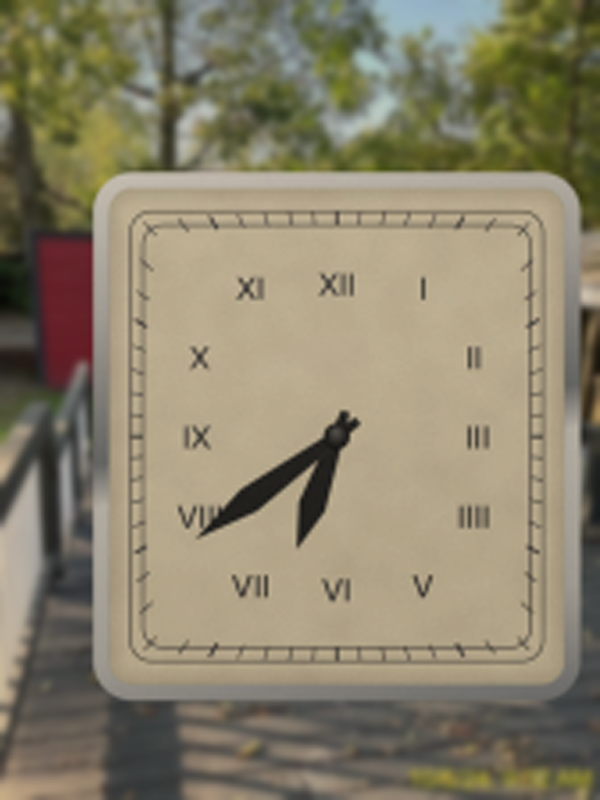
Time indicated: 6:39
